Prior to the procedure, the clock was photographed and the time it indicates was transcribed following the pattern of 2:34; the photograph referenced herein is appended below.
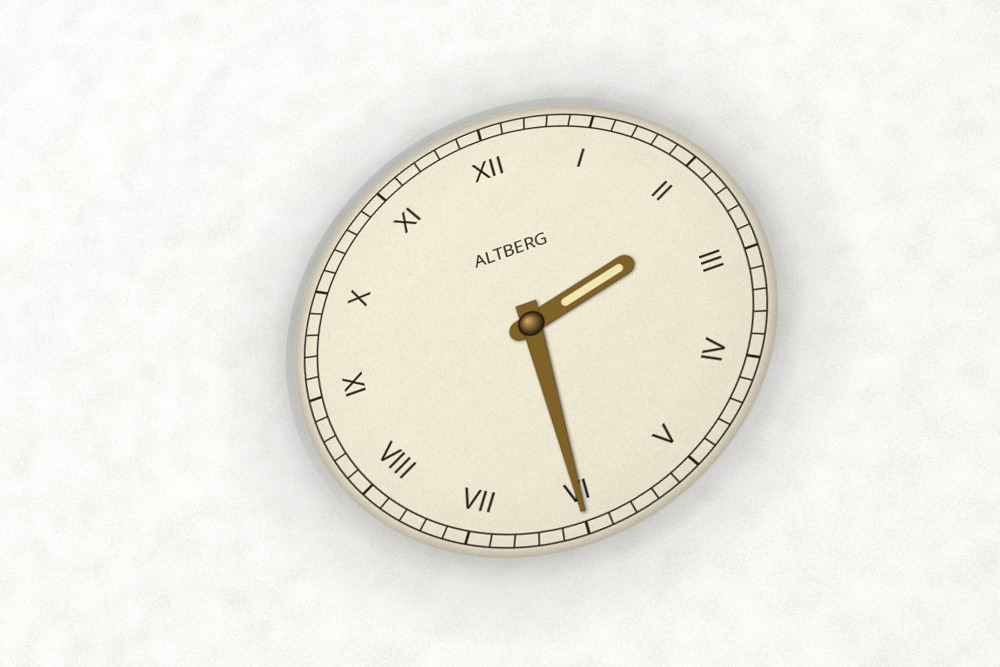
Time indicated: 2:30
